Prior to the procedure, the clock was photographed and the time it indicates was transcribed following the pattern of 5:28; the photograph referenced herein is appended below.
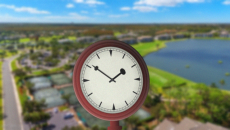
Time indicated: 1:51
